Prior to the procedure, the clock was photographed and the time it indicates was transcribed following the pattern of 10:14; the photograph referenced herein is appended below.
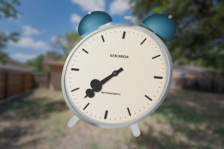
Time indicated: 7:37
